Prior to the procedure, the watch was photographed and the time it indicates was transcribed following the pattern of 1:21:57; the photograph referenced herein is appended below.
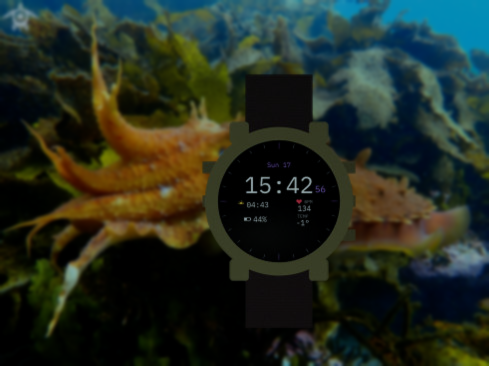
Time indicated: 15:42:56
